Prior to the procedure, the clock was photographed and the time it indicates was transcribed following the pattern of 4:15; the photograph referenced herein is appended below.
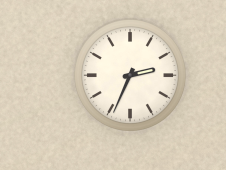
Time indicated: 2:34
